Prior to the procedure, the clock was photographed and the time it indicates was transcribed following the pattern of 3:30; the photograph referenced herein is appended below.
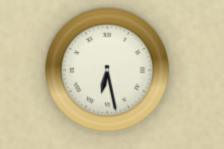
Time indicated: 6:28
